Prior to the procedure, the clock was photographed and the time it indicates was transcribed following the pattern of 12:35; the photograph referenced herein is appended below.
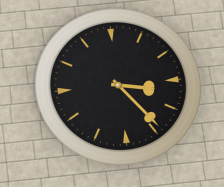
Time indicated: 3:24
